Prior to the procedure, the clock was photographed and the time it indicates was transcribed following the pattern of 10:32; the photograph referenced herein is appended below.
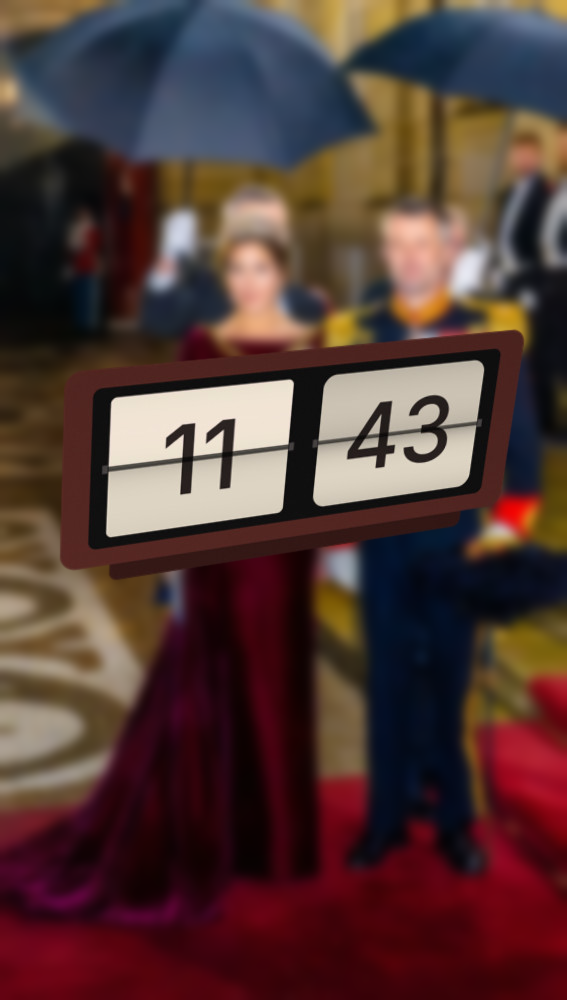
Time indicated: 11:43
